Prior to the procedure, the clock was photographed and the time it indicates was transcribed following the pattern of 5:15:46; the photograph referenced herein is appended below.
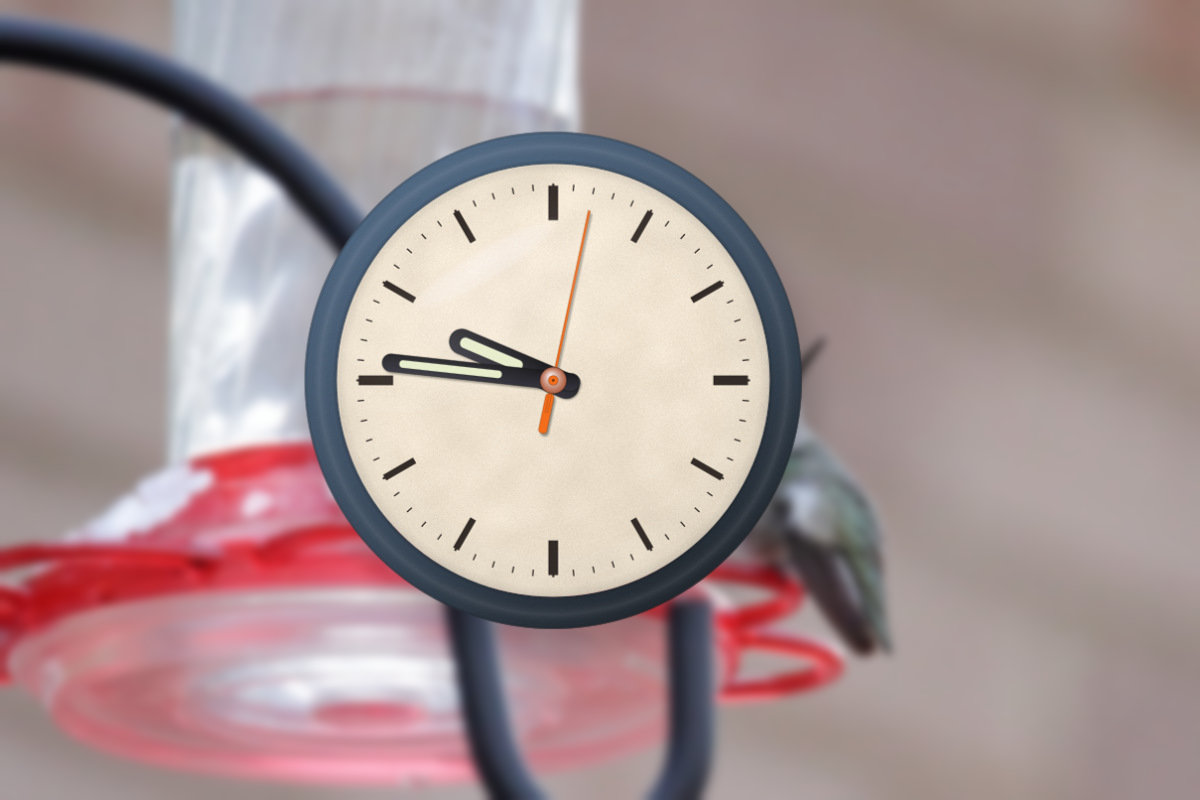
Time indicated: 9:46:02
